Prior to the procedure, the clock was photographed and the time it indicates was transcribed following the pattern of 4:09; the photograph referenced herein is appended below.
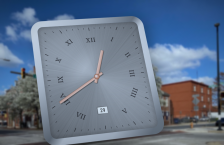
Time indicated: 12:40
